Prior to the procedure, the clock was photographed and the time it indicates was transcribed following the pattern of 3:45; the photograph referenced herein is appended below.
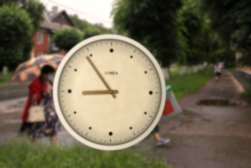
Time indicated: 8:54
